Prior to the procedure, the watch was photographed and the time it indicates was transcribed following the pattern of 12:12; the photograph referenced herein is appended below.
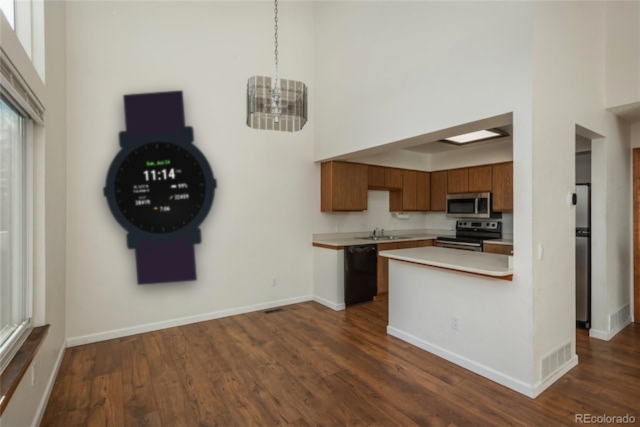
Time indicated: 11:14
